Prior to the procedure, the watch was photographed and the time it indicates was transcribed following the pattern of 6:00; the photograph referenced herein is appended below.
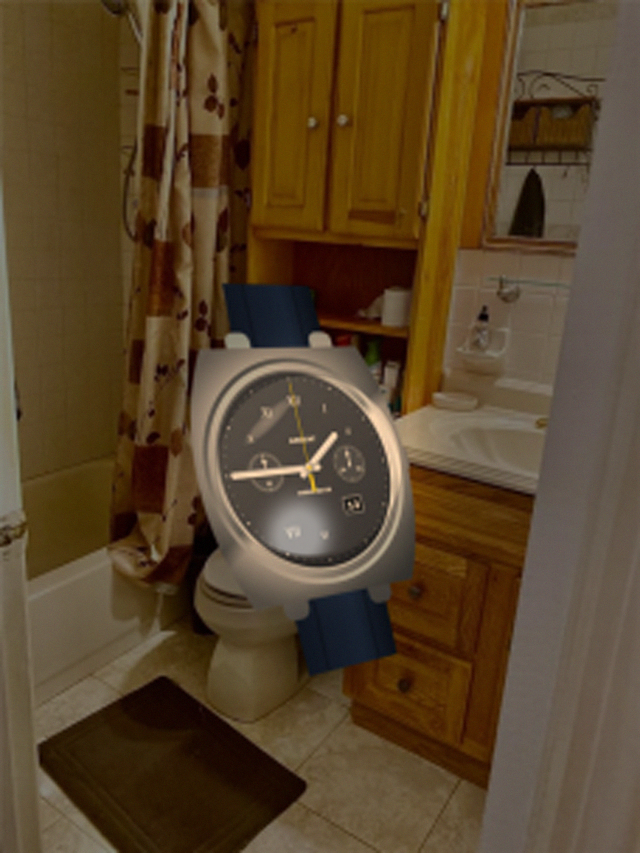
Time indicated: 1:45
